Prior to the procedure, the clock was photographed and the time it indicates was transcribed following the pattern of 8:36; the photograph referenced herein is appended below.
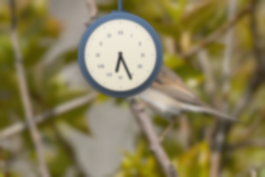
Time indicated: 6:26
